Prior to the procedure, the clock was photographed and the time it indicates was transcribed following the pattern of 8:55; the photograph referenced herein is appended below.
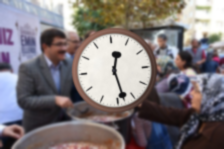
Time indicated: 12:28
